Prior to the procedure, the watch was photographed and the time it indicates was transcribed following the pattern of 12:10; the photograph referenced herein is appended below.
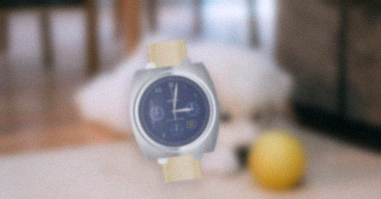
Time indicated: 3:02
